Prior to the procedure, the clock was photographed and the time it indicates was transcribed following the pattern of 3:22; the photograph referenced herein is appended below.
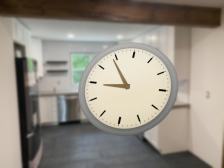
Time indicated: 8:54
